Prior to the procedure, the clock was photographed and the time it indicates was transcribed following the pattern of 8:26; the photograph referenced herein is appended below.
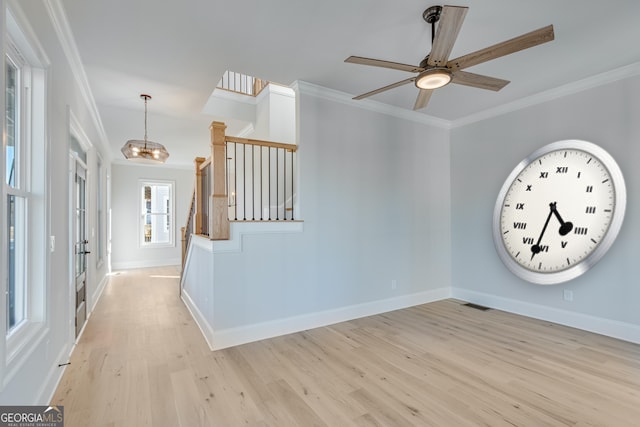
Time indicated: 4:32
